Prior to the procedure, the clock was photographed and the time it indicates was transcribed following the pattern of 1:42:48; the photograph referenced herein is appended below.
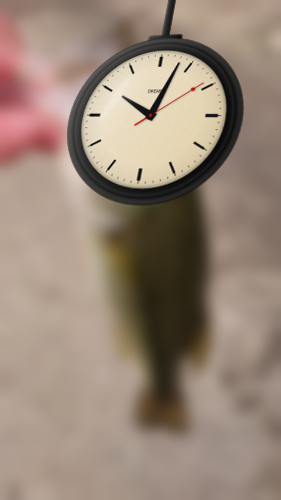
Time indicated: 10:03:09
